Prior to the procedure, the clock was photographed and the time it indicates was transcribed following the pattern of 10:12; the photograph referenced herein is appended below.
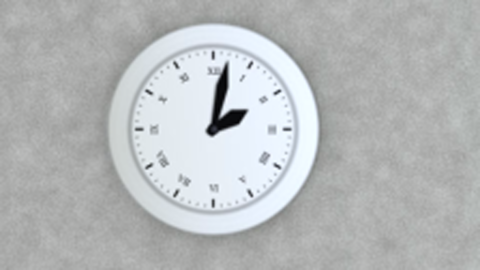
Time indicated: 2:02
